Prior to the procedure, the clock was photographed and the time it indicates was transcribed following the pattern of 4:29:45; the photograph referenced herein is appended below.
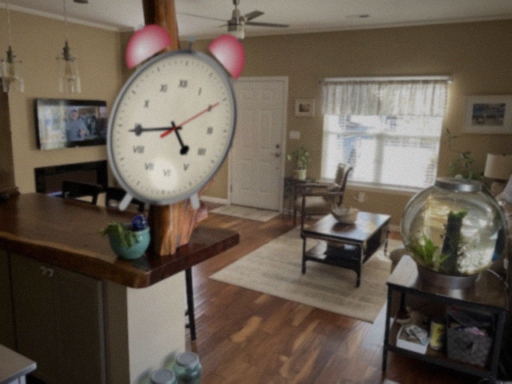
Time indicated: 4:44:10
